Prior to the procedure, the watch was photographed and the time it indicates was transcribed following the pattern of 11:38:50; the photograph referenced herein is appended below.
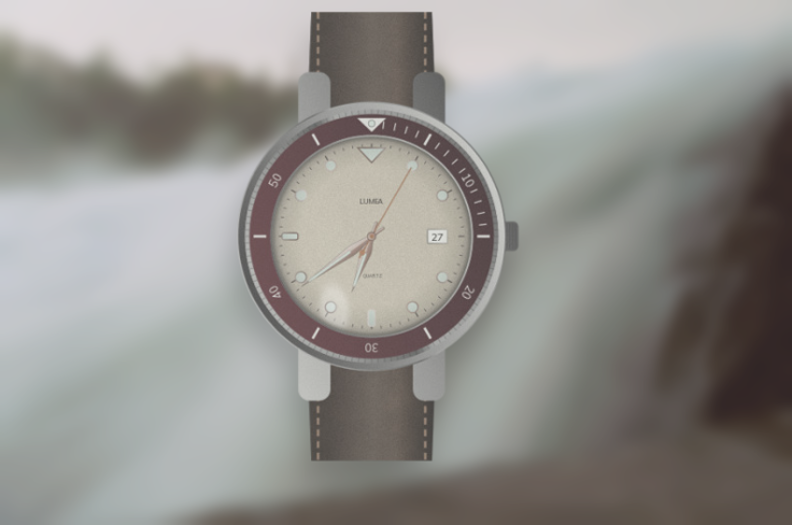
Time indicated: 6:39:05
